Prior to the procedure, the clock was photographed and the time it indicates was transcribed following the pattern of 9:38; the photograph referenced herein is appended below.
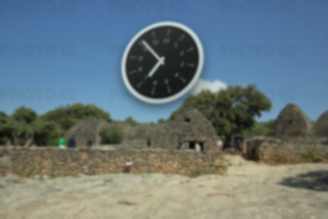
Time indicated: 6:51
